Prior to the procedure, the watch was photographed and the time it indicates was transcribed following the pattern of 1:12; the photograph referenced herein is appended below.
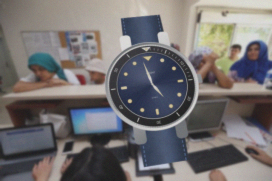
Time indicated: 4:58
